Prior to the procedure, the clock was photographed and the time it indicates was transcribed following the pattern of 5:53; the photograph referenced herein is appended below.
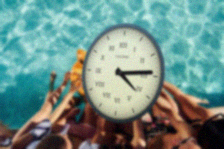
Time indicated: 4:14
